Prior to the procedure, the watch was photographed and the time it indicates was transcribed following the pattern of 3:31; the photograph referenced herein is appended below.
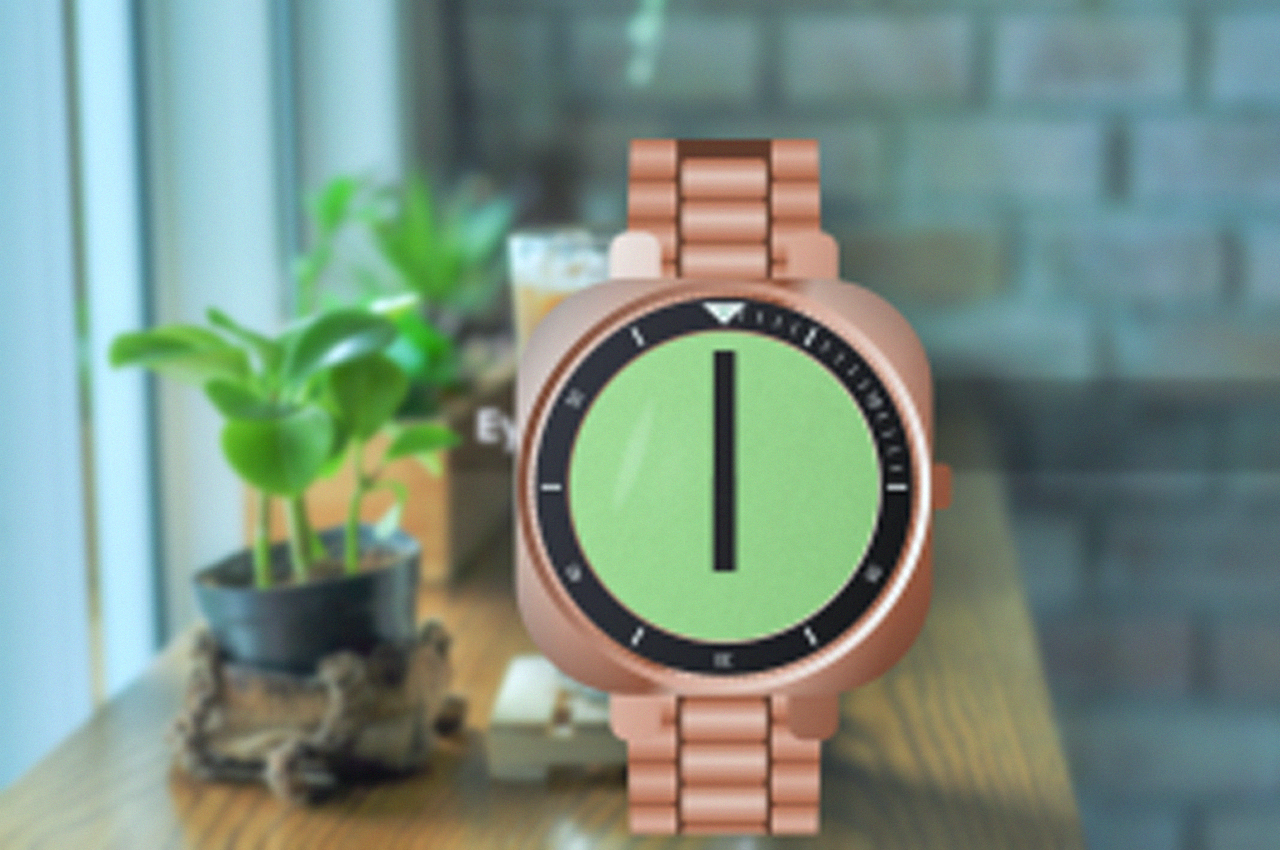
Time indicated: 6:00
